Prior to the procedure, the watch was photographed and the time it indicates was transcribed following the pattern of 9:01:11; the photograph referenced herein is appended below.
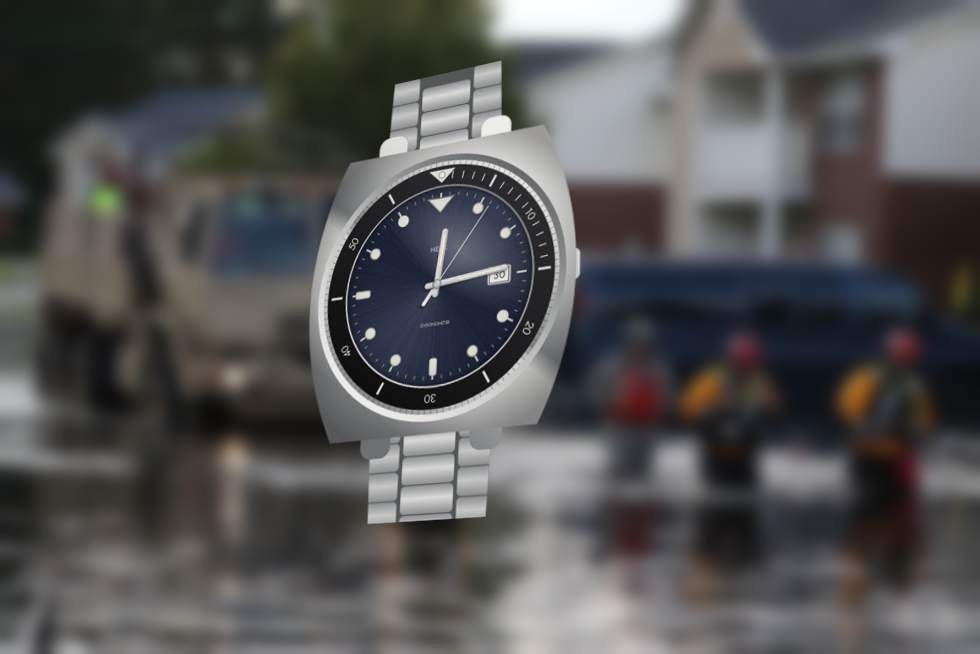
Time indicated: 12:14:06
